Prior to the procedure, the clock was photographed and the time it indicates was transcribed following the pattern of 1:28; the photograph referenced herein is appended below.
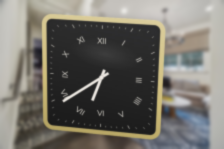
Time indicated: 6:39
